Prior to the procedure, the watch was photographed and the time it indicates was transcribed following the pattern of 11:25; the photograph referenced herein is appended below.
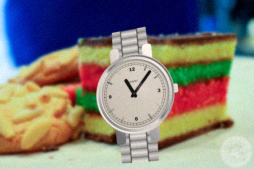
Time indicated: 11:07
